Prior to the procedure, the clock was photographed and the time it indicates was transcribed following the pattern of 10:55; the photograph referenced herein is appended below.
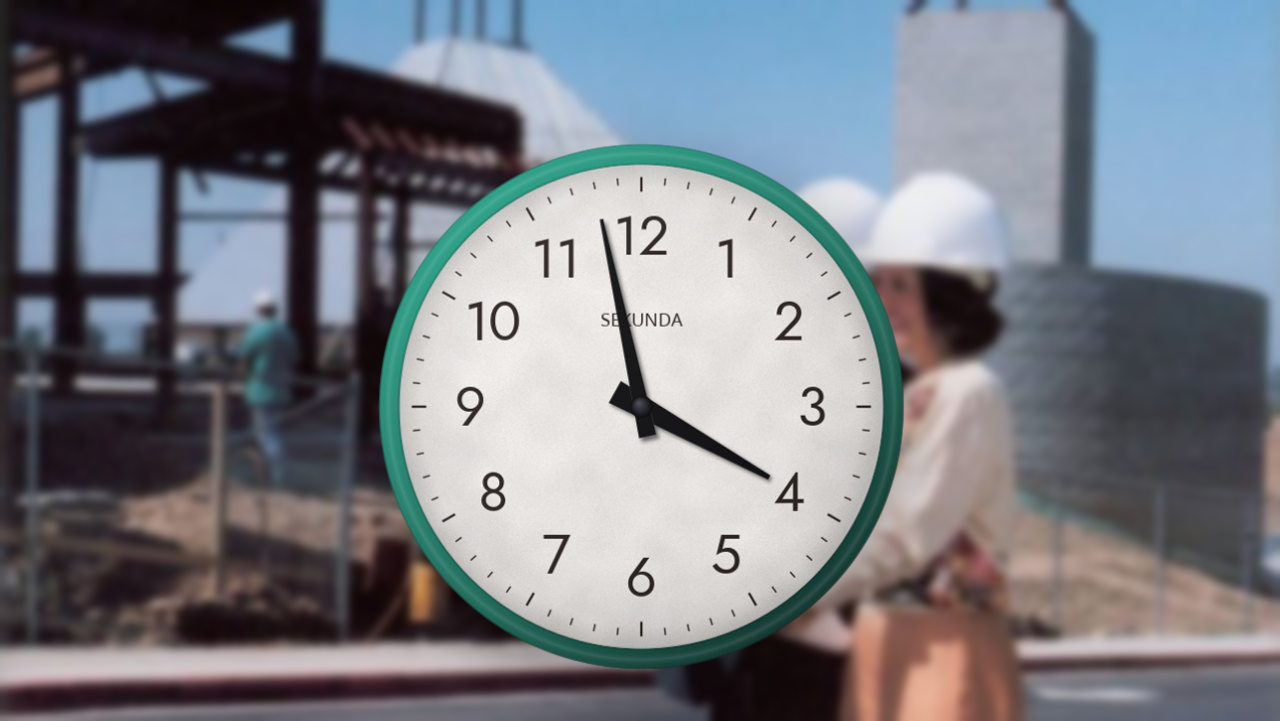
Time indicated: 3:58
